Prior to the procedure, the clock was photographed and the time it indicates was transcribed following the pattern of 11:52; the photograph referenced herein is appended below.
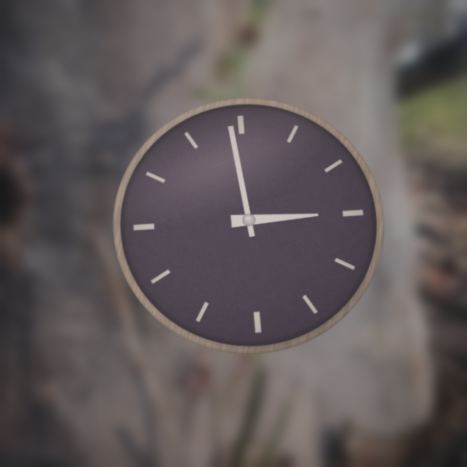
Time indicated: 2:59
